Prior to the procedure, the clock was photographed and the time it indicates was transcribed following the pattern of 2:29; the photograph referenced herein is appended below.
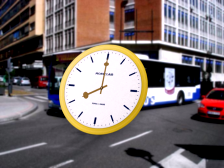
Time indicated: 8:00
